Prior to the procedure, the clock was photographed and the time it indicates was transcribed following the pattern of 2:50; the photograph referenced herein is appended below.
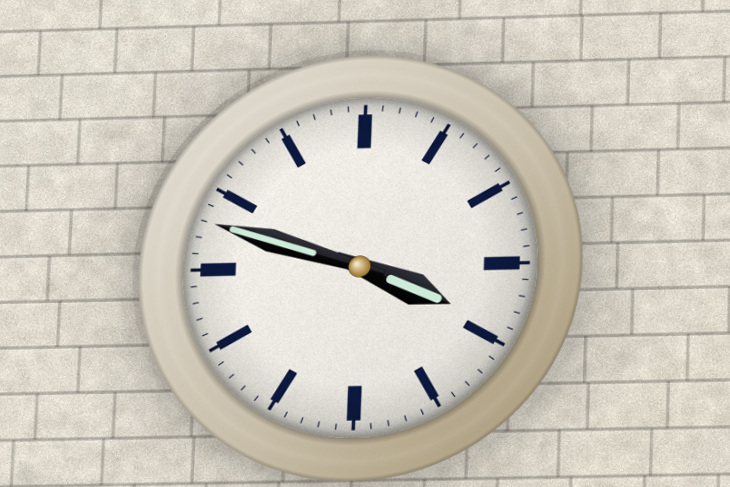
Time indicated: 3:48
